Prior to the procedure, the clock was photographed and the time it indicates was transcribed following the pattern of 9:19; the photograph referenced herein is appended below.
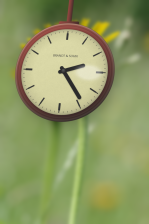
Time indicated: 2:24
